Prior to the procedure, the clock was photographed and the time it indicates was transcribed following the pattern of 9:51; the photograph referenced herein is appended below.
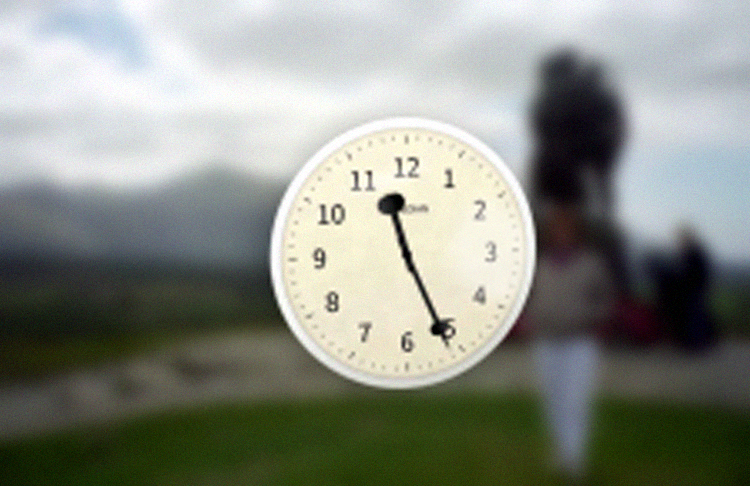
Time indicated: 11:26
